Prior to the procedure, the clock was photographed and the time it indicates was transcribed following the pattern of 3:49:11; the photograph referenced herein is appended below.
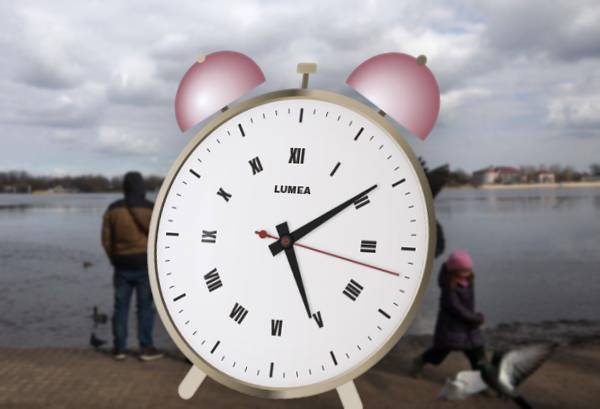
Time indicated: 5:09:17
